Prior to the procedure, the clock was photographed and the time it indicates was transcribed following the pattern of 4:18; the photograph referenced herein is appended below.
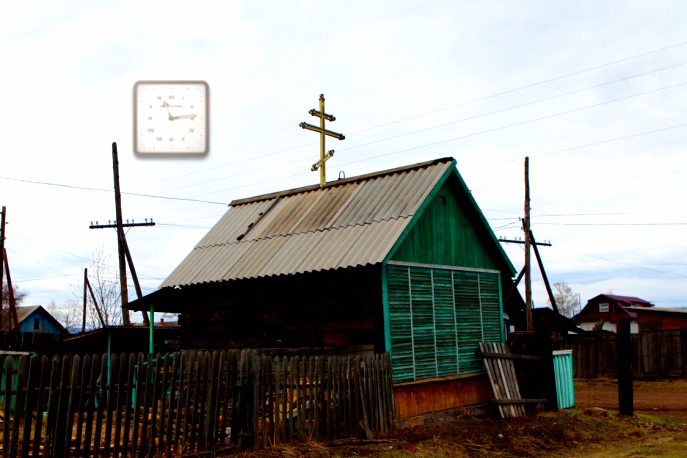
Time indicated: 11:14
